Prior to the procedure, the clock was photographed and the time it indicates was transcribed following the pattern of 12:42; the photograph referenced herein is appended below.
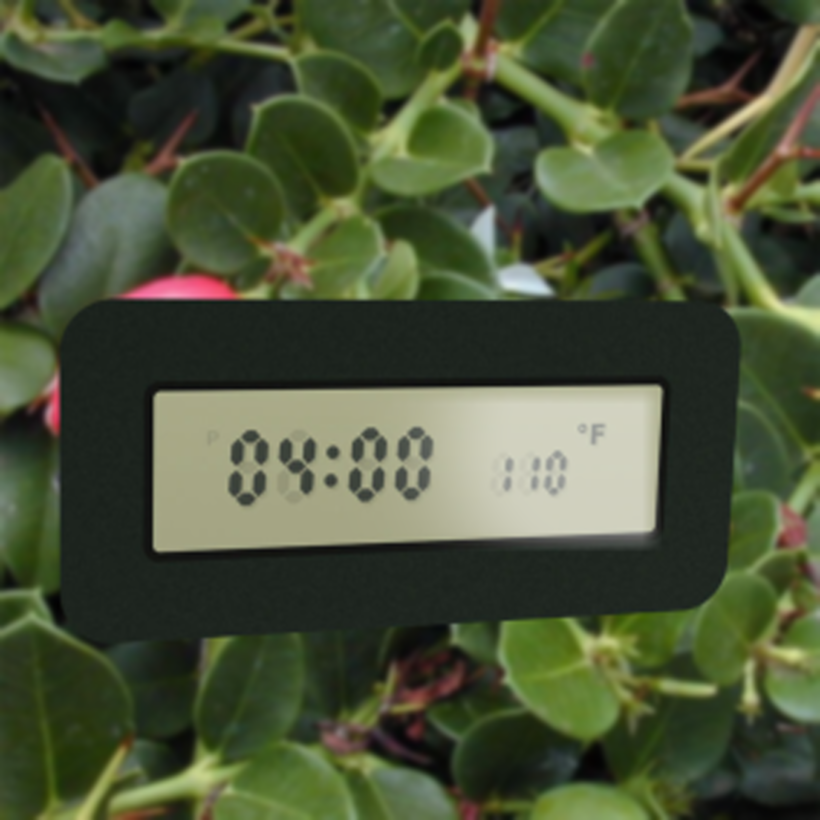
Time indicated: 4:00
